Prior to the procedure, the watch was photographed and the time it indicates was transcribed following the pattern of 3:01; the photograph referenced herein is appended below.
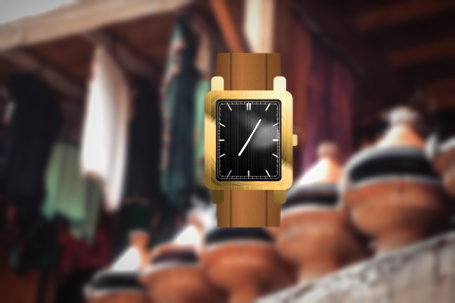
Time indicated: 7:05
